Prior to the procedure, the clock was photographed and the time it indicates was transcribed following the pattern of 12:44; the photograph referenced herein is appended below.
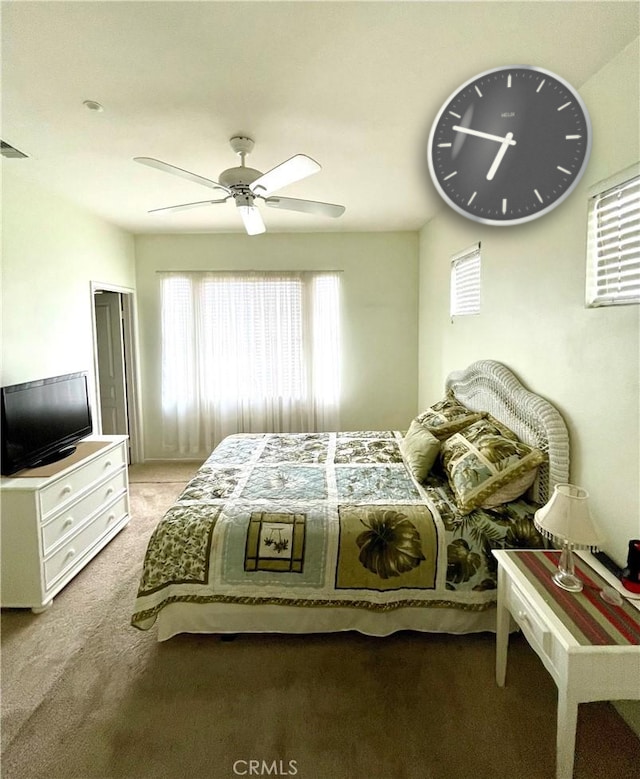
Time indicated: 6:48
